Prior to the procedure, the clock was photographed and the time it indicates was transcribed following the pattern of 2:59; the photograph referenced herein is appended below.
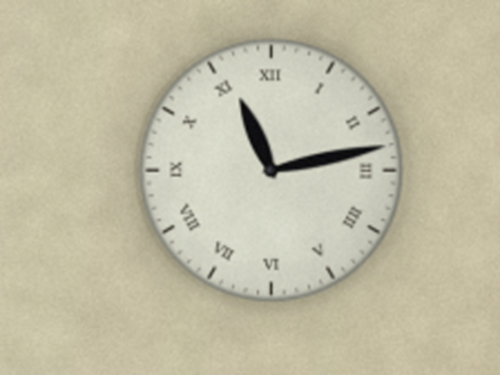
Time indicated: 11:13
